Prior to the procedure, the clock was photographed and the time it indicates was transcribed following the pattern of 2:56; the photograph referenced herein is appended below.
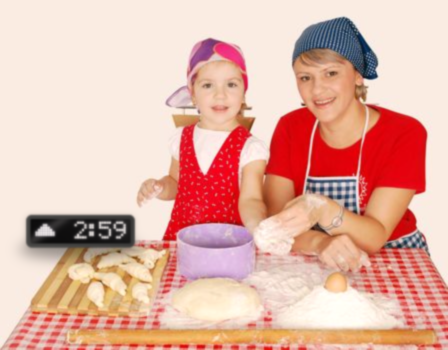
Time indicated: 2:59
